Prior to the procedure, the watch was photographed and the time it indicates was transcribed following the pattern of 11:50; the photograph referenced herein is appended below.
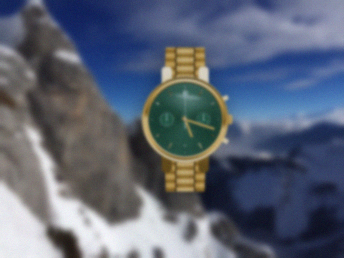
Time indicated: 5:18
